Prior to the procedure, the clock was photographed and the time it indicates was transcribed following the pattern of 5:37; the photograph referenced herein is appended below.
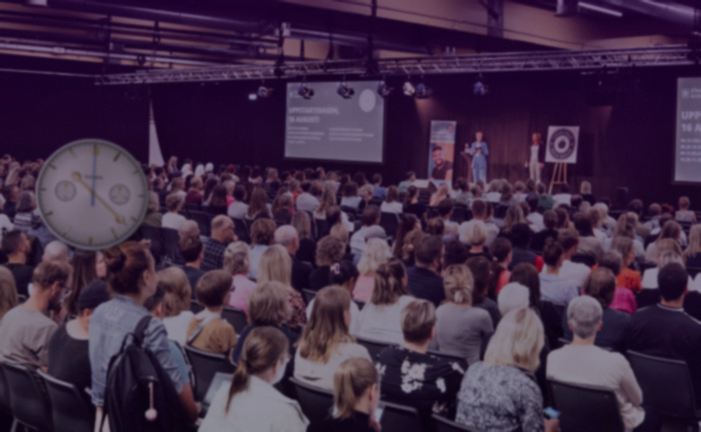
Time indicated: 10:22
